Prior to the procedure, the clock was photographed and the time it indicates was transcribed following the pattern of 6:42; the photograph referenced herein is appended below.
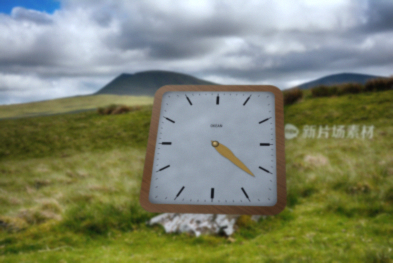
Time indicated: 4:22
